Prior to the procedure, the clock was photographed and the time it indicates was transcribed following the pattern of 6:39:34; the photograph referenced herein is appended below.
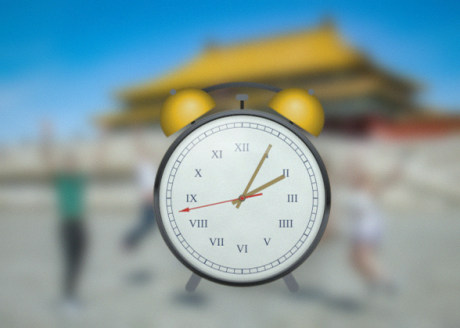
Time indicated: 2:04:43
